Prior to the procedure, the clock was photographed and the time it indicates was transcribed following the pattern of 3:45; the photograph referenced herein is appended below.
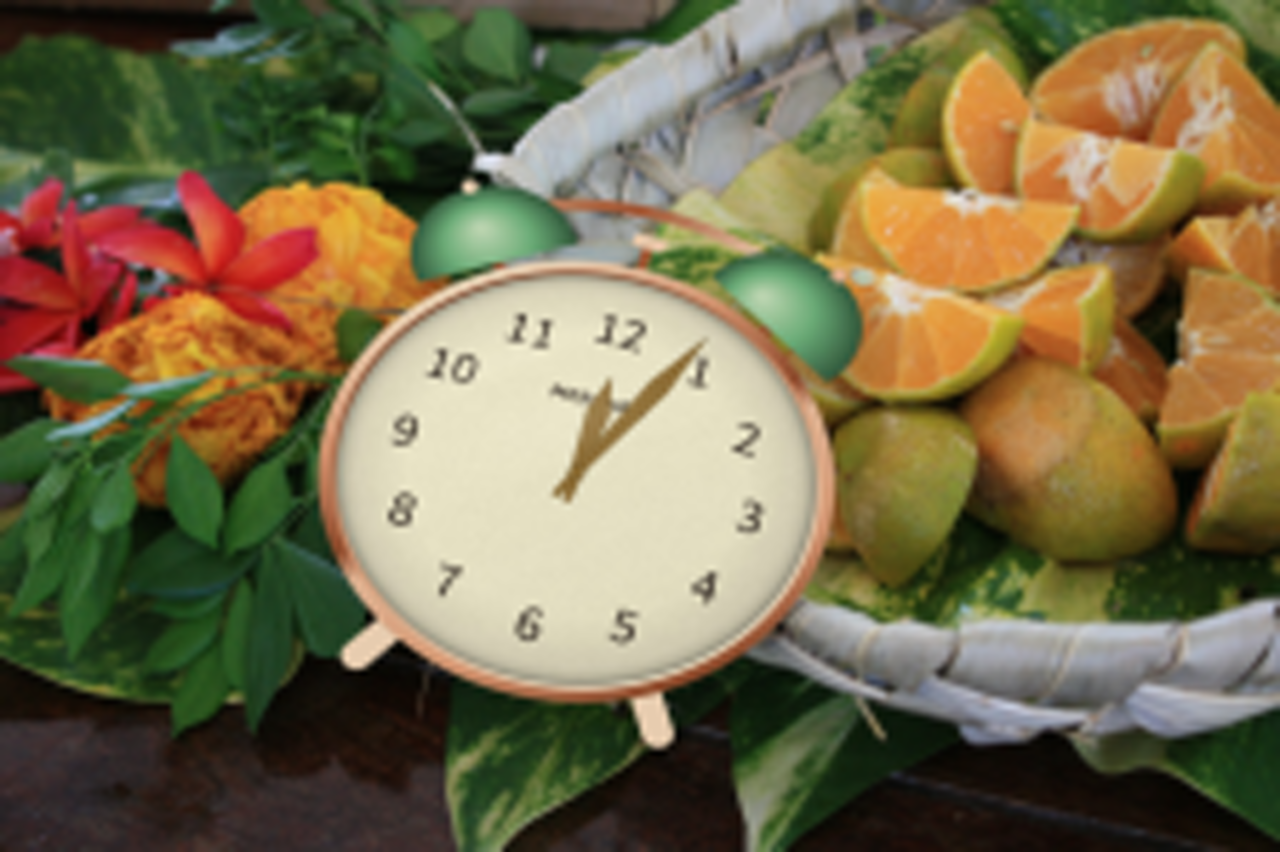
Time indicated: 12:04
